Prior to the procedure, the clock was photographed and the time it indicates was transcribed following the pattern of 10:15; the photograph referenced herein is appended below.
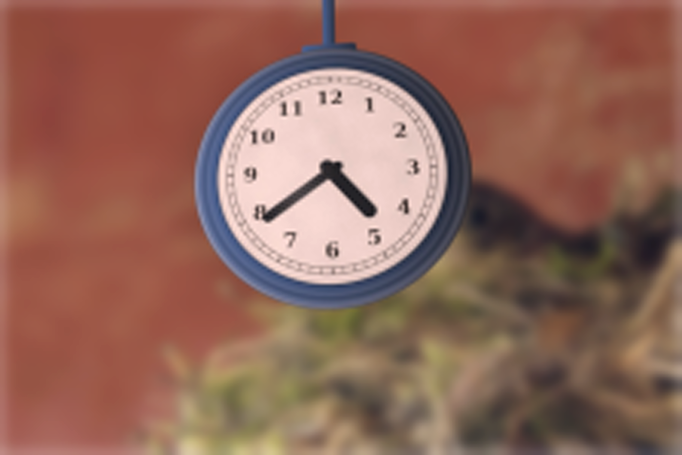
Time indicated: 4:39
